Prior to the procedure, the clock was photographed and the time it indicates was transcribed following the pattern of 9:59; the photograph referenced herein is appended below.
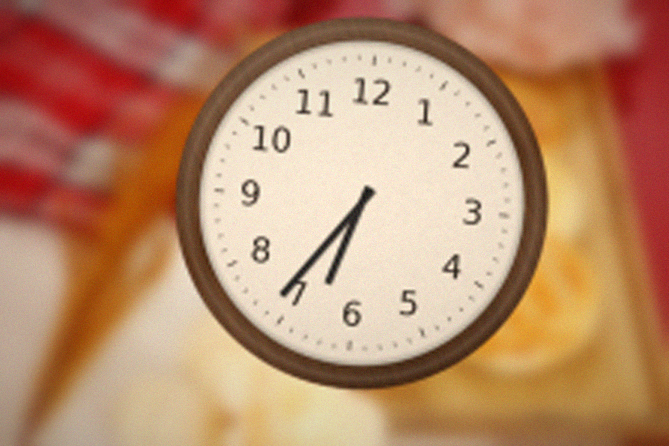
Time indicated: 6:36
